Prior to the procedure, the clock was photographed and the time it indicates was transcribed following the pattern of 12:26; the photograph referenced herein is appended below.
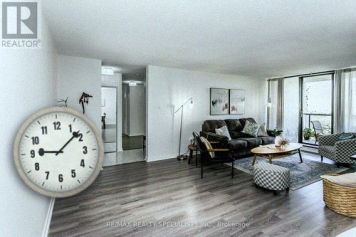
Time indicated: 9:08
